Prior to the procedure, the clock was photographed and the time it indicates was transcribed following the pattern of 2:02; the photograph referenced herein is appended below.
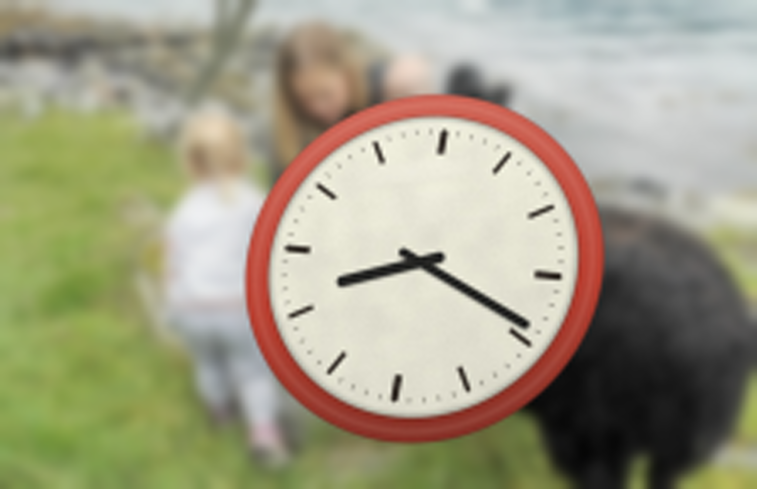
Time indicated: 8:19
